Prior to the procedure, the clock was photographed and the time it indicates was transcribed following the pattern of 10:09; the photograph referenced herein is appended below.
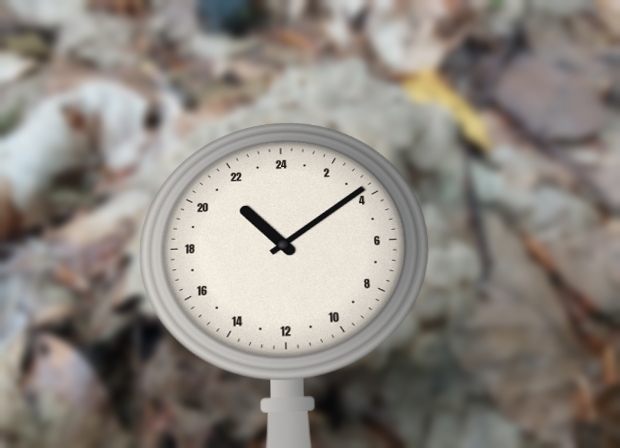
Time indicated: 21:09
